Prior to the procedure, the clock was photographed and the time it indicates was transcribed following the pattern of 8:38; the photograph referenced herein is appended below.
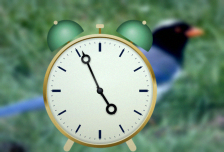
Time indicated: 4:56
